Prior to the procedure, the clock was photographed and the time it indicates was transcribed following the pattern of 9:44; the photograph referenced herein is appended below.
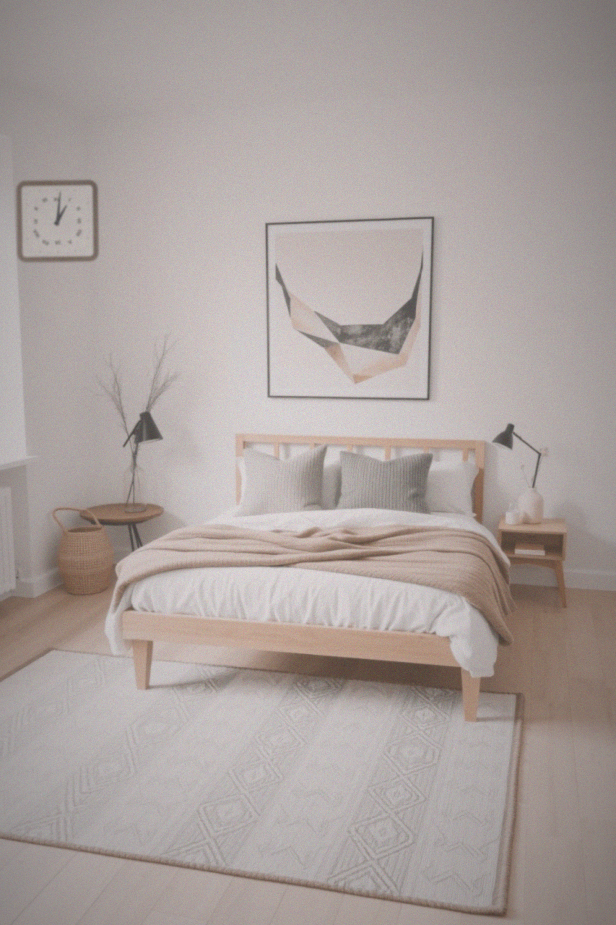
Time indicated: 1:01
